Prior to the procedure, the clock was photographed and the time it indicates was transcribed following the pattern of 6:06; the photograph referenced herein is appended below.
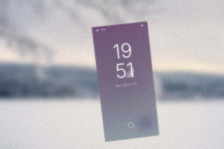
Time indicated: 19:51
